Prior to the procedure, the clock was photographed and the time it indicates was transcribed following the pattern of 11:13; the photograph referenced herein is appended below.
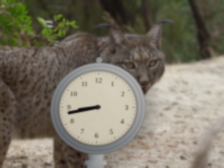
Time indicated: 8:43
